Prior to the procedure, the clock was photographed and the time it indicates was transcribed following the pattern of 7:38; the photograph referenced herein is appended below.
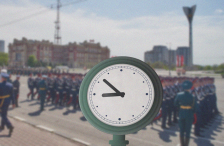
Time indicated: 8:52
